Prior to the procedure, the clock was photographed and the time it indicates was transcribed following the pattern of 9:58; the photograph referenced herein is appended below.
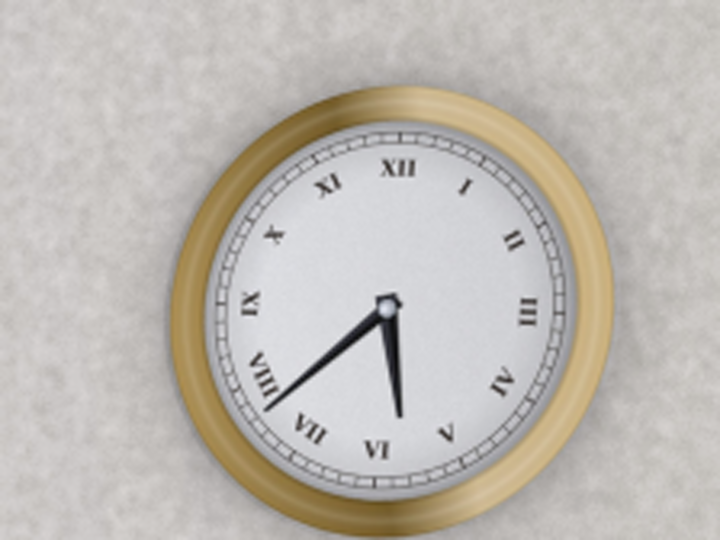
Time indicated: 5:38
